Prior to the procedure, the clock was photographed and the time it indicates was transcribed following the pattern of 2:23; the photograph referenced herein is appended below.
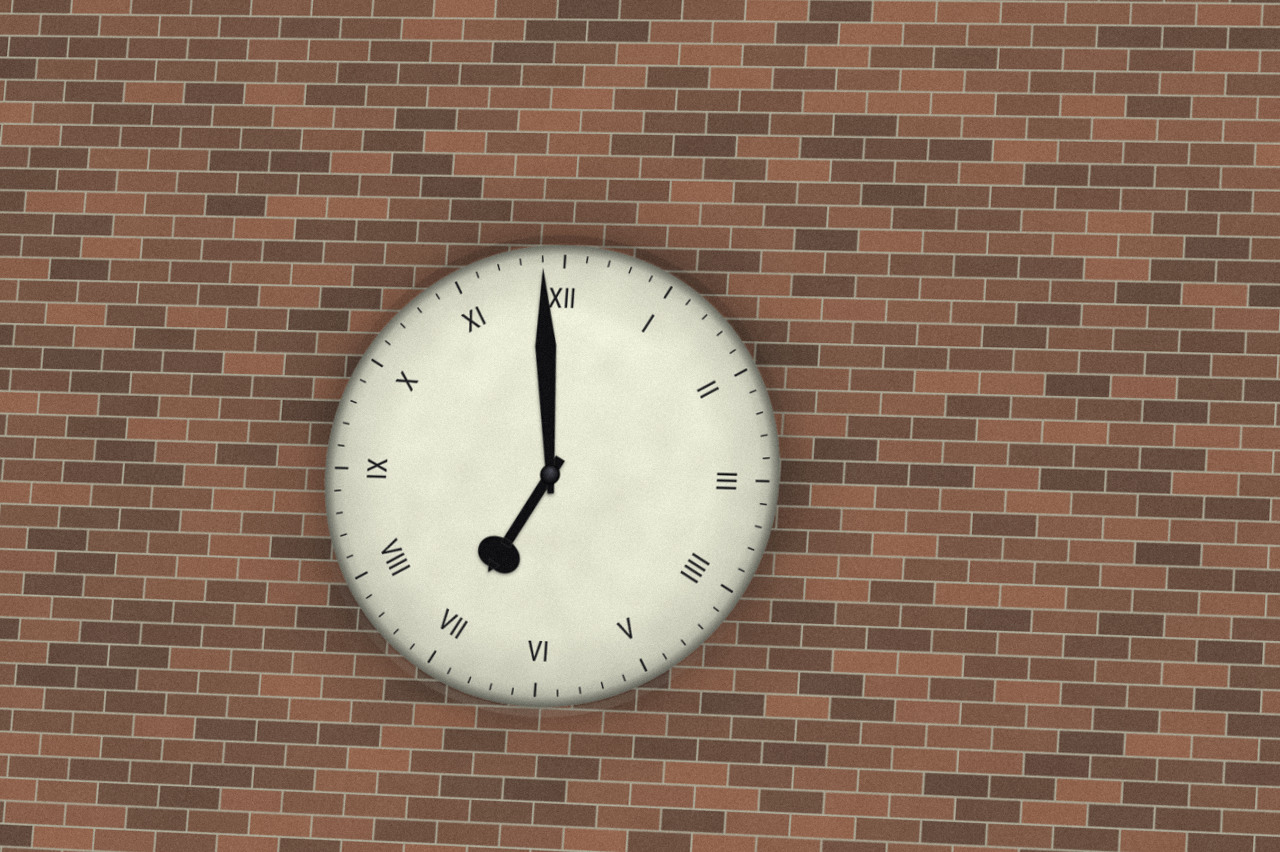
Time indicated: 6:59
